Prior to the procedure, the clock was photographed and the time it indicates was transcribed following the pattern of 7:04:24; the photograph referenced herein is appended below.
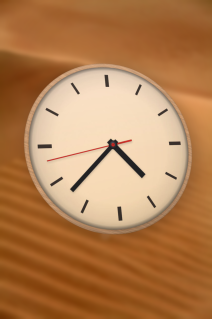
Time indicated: 4:37:43
